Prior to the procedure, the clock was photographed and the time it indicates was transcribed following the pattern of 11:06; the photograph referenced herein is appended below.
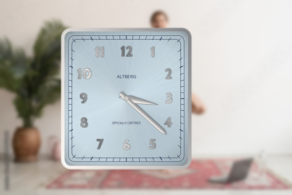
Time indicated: 3:22
